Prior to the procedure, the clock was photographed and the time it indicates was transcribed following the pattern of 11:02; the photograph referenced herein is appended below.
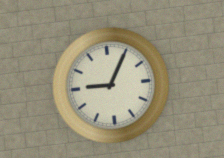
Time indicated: 9:05
